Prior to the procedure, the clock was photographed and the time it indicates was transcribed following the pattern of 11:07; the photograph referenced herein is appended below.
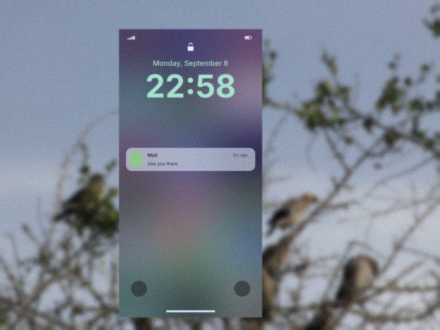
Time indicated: 22:58
